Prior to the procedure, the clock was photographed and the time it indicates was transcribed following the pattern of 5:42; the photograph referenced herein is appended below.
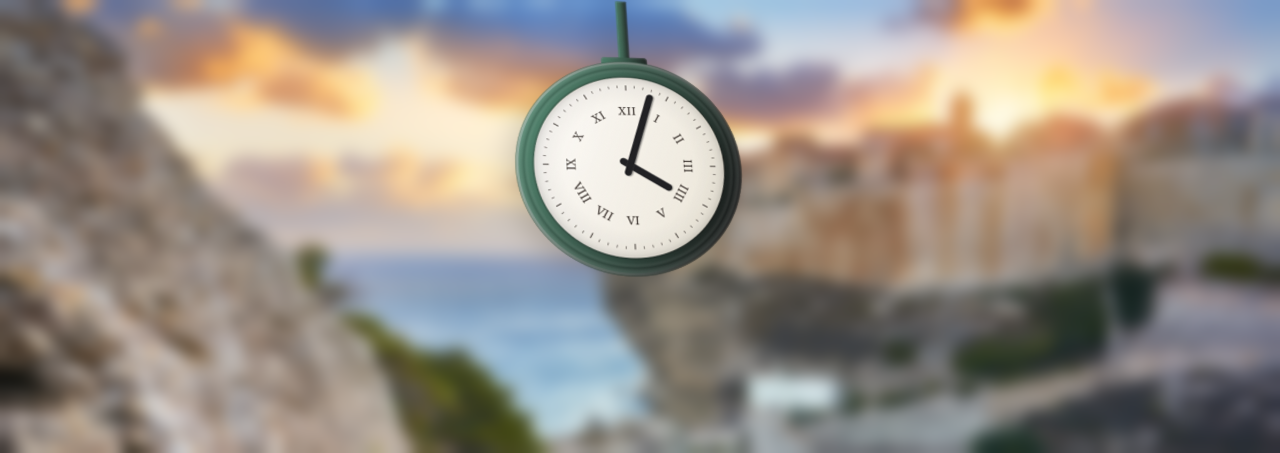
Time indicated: 4:03
